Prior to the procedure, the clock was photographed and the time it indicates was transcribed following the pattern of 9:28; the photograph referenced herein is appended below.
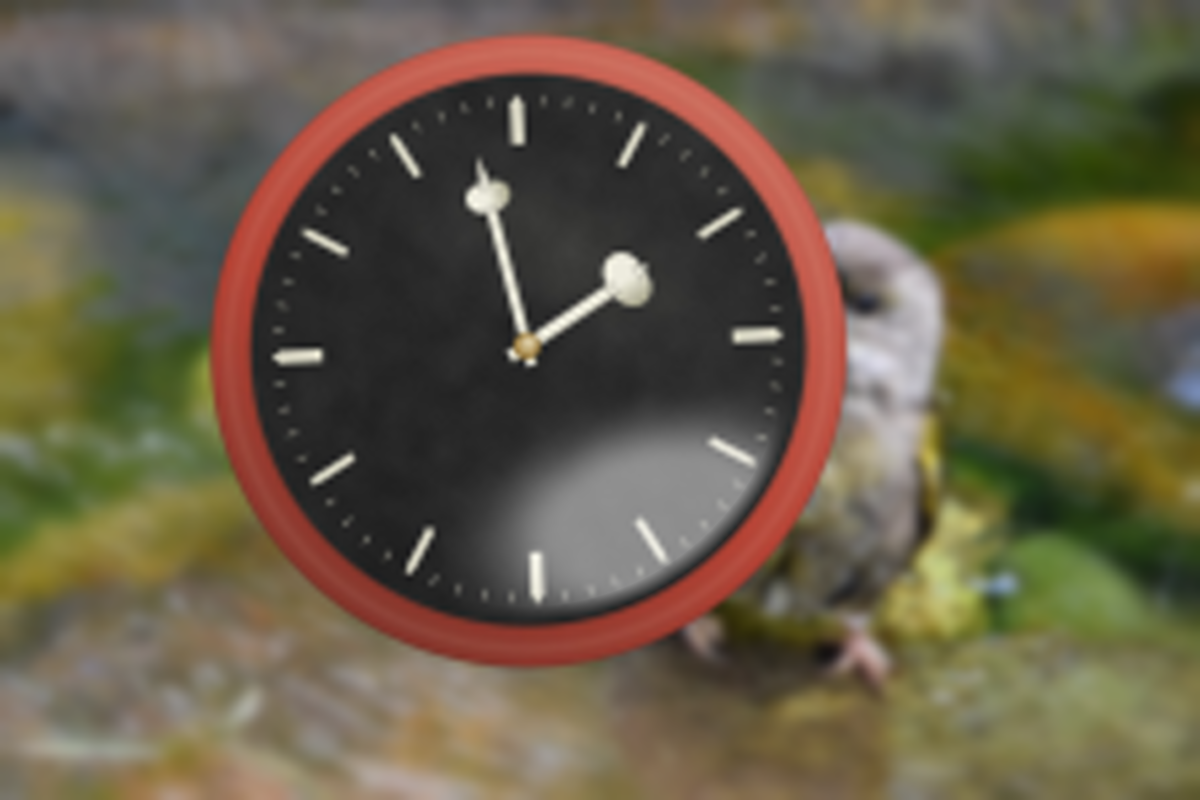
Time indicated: 1:58
